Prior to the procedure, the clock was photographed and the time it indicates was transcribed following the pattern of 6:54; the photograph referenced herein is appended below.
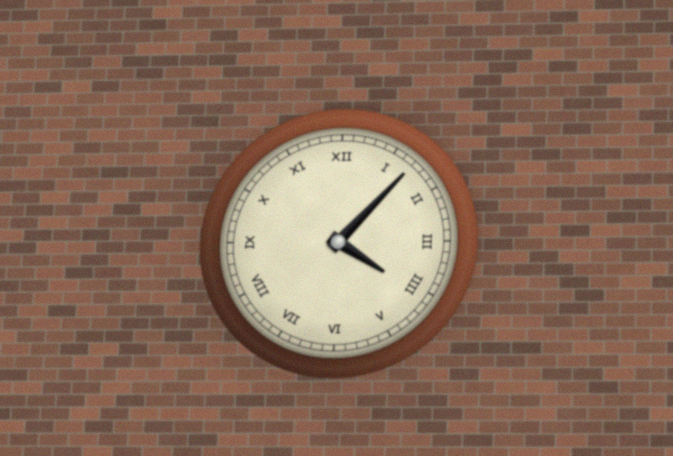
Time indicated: 4:07
